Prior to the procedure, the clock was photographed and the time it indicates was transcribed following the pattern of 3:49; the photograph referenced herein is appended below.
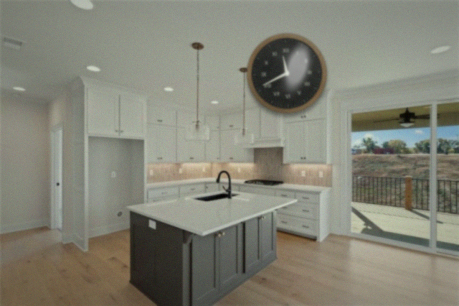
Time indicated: 11:41
